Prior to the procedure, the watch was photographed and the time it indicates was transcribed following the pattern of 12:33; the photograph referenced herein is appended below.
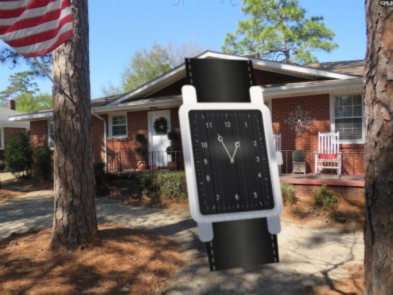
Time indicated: 12:56
